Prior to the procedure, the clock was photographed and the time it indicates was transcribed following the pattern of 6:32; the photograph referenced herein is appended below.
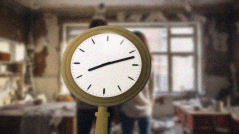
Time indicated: 8:12
